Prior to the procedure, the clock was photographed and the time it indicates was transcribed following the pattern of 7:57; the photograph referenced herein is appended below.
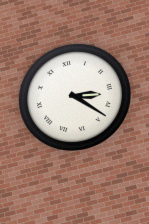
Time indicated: 3:23
